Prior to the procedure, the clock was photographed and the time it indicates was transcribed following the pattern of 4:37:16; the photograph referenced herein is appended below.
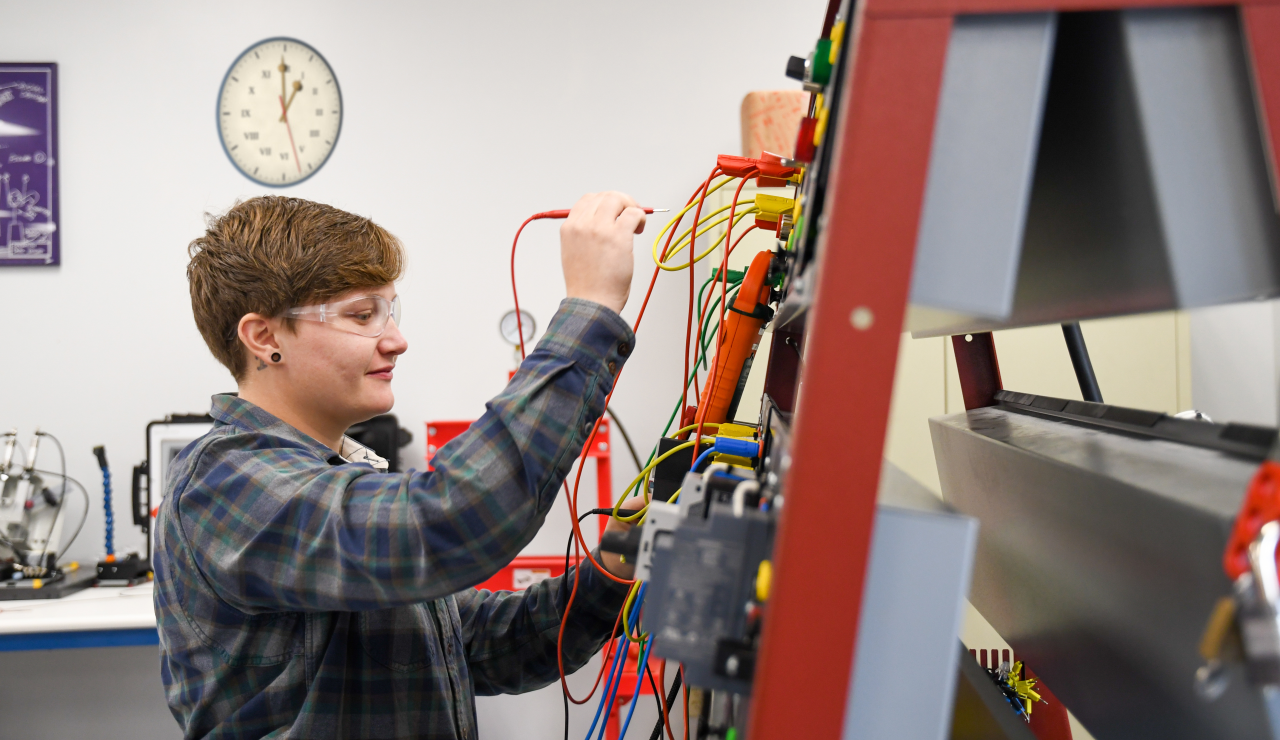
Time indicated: 12:59:27
